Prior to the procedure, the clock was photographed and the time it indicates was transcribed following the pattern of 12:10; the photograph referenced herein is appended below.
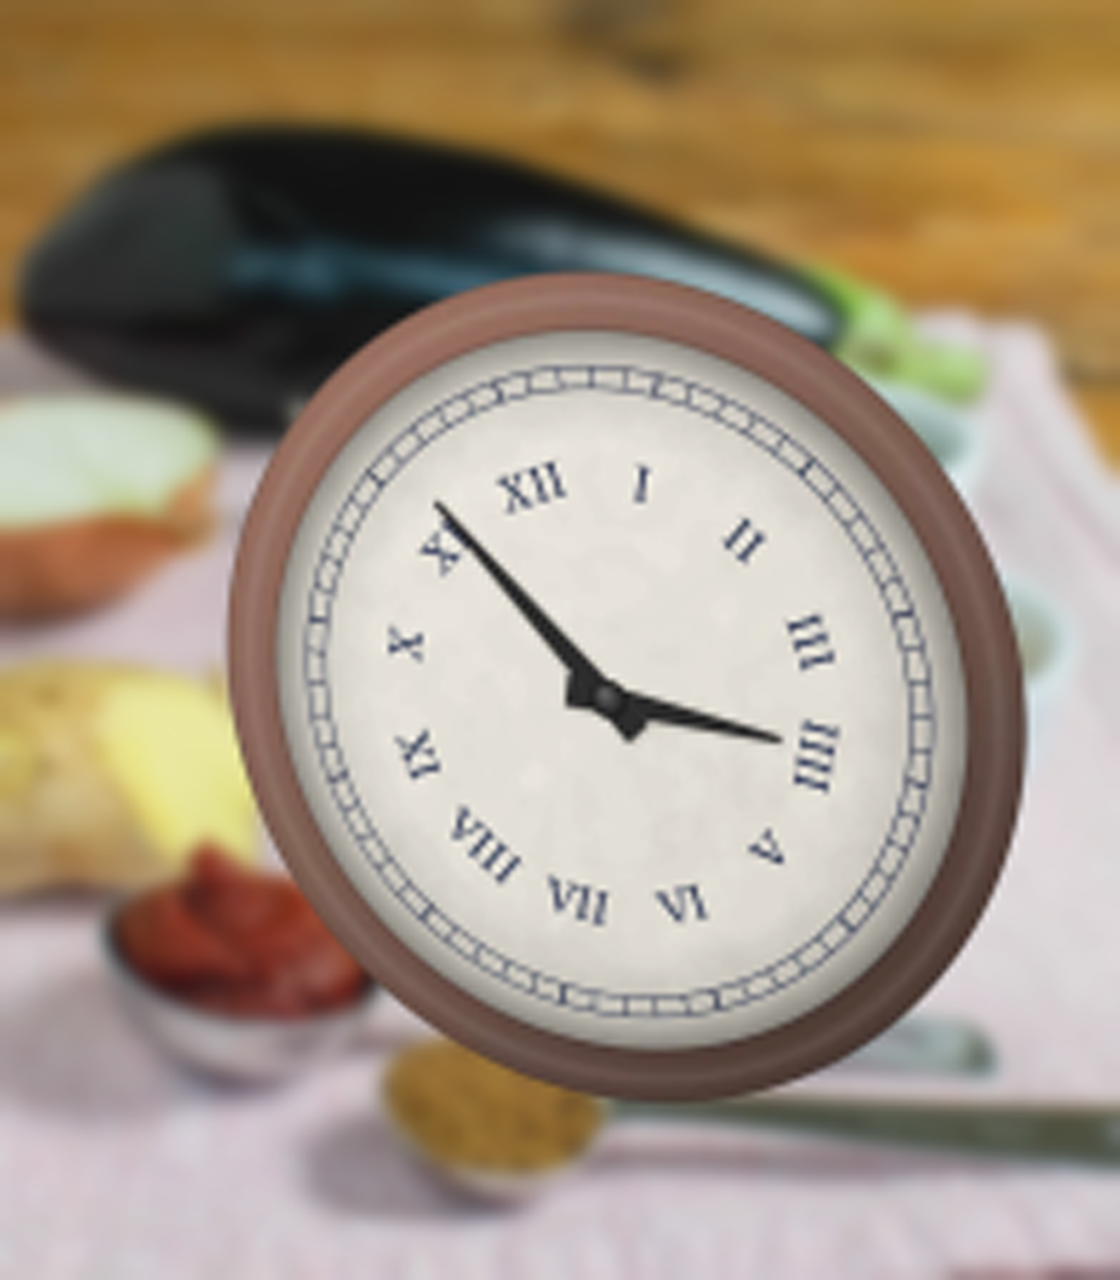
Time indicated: 3:56
